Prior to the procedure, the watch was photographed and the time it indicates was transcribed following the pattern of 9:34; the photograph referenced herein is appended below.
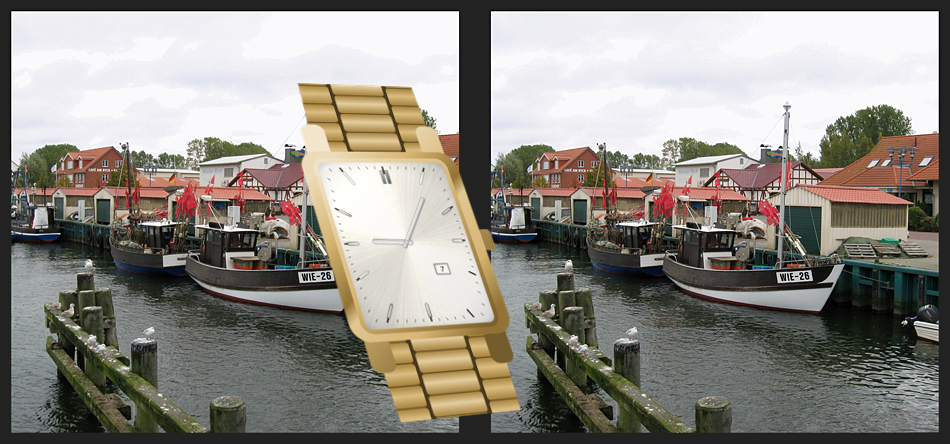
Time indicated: 9:06
